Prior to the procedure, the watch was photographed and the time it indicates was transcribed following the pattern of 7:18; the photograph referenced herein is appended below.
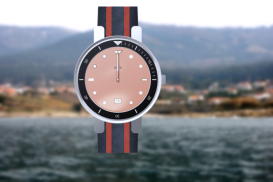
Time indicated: 12:00
